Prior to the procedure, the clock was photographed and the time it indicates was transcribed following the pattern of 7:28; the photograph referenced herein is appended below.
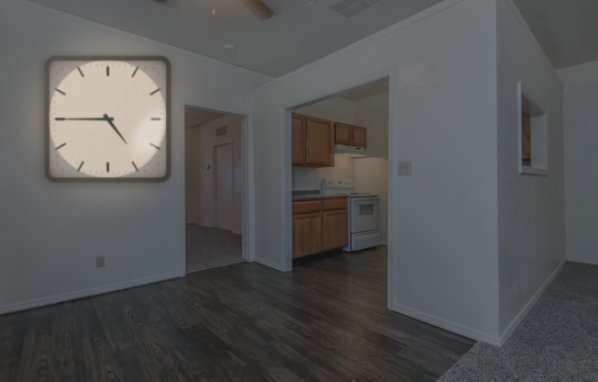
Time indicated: 4:45
